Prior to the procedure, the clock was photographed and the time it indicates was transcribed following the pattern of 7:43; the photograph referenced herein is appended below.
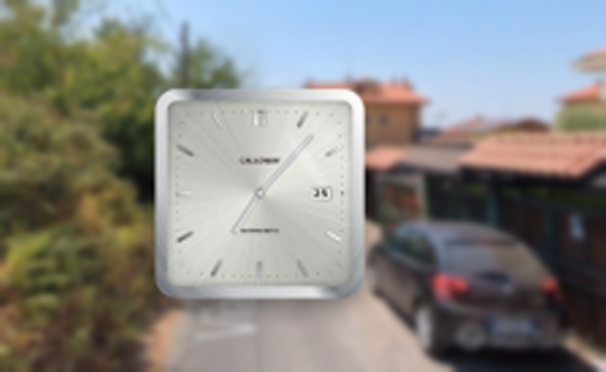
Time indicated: 7:07
